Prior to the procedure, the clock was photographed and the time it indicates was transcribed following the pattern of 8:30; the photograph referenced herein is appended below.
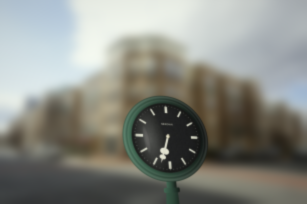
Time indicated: 6:33
